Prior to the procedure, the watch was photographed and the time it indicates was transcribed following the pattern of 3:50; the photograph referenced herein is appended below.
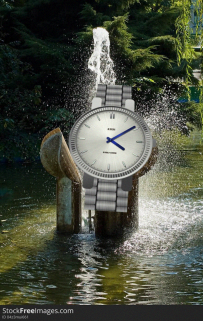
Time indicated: 4:09
